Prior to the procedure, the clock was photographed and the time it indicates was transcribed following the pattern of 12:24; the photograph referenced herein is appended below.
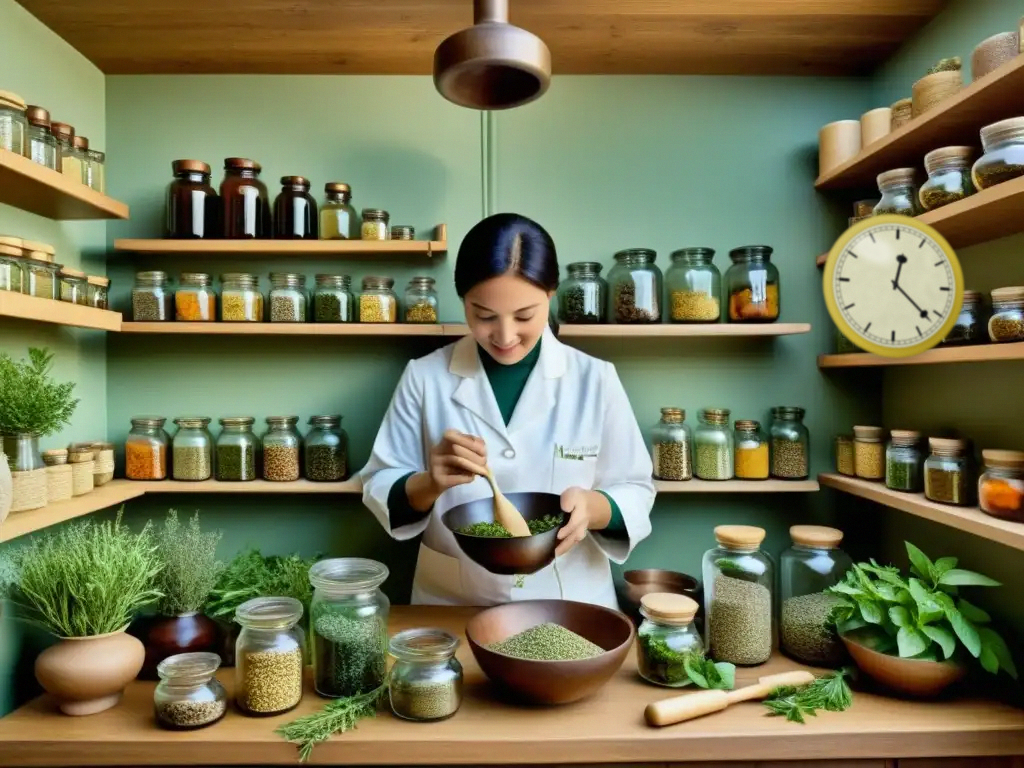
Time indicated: 12:22
